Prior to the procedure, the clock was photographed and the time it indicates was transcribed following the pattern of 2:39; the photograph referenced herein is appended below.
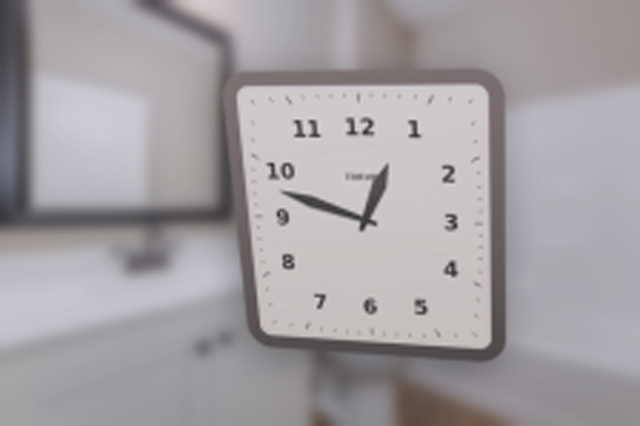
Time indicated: 12:48
